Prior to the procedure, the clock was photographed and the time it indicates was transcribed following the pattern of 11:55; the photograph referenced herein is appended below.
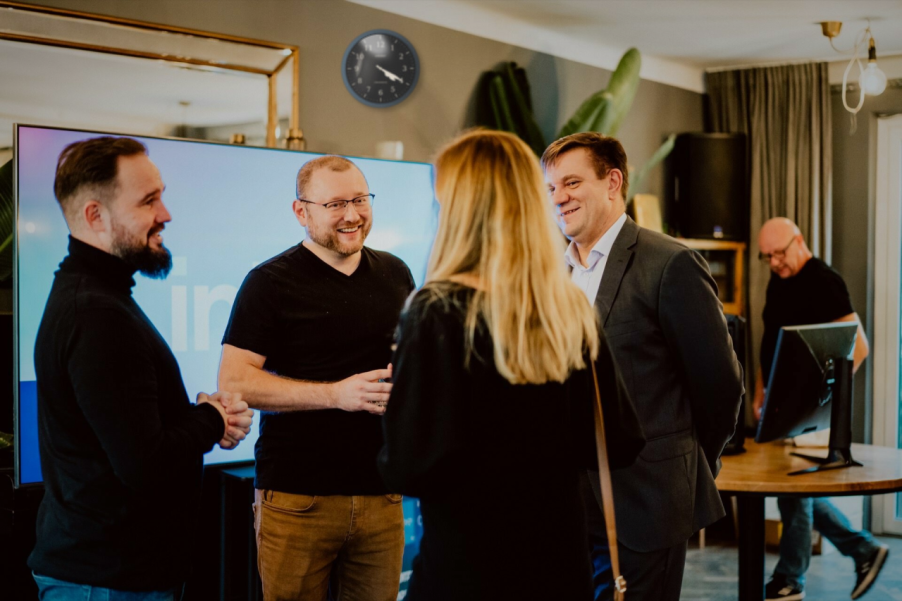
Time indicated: 4:20
